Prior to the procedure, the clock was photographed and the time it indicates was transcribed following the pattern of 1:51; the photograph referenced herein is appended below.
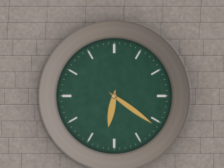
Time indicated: 6:21
